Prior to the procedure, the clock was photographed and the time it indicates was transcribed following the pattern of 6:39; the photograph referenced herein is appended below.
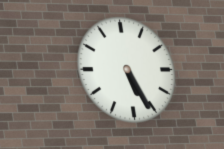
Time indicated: 5:26
